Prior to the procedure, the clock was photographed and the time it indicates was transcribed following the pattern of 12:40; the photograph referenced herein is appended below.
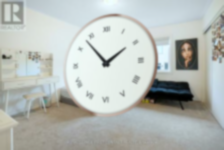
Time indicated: 1:53
